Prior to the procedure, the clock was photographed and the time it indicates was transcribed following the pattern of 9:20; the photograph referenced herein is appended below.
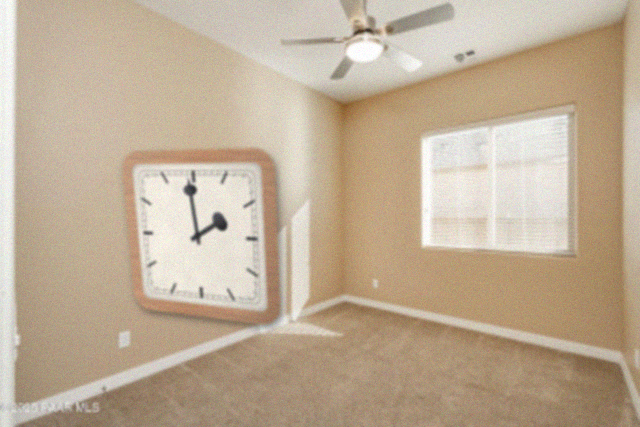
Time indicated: 1:59
